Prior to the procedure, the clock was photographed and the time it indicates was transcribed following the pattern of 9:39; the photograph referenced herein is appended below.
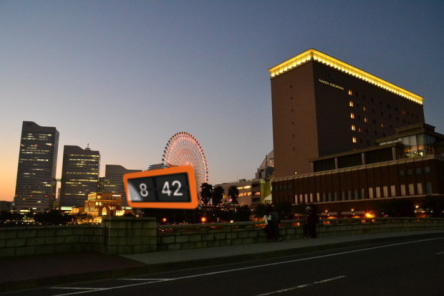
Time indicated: 8:42
